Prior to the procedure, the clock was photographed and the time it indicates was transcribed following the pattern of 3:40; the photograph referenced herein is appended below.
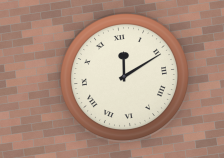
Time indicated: 12:11
